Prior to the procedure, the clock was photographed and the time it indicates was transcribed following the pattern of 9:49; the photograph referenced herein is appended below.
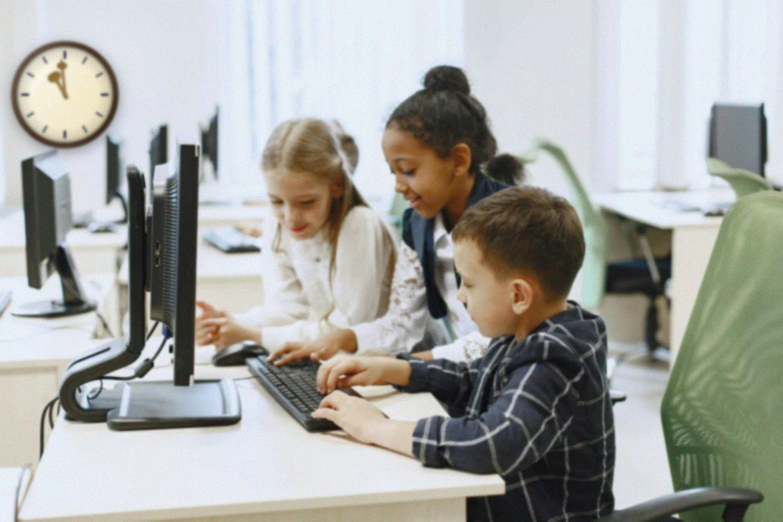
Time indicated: 10:59
